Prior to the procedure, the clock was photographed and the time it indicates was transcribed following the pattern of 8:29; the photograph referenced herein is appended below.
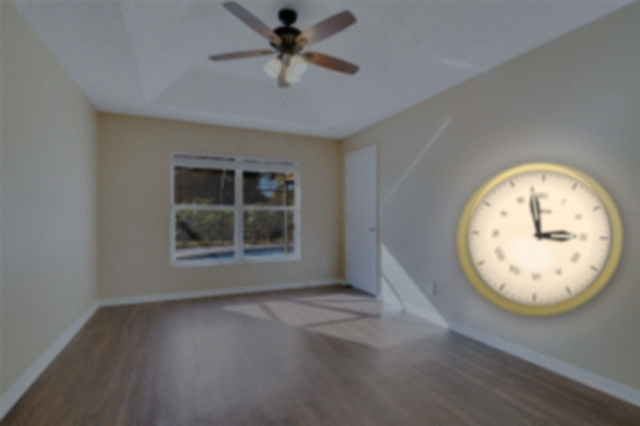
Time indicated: 2:58
